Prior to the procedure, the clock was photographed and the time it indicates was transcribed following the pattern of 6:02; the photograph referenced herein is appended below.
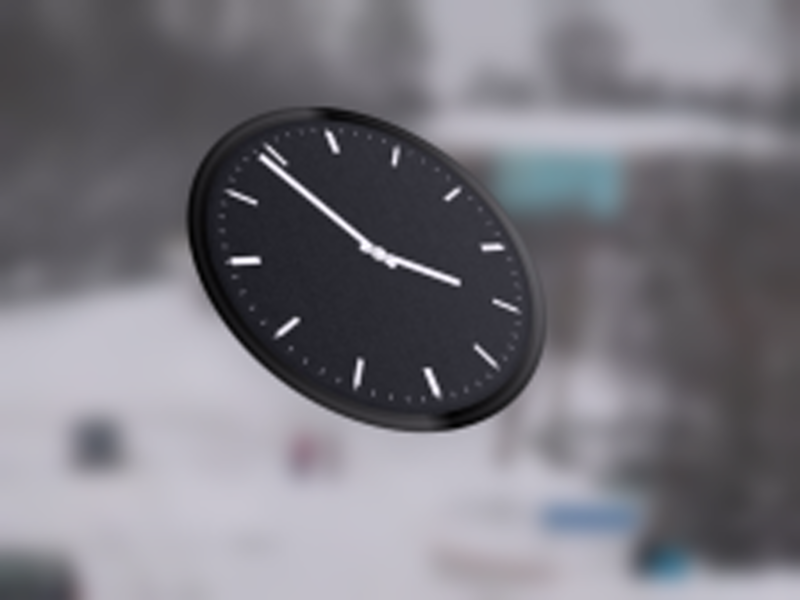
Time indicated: 3:54
